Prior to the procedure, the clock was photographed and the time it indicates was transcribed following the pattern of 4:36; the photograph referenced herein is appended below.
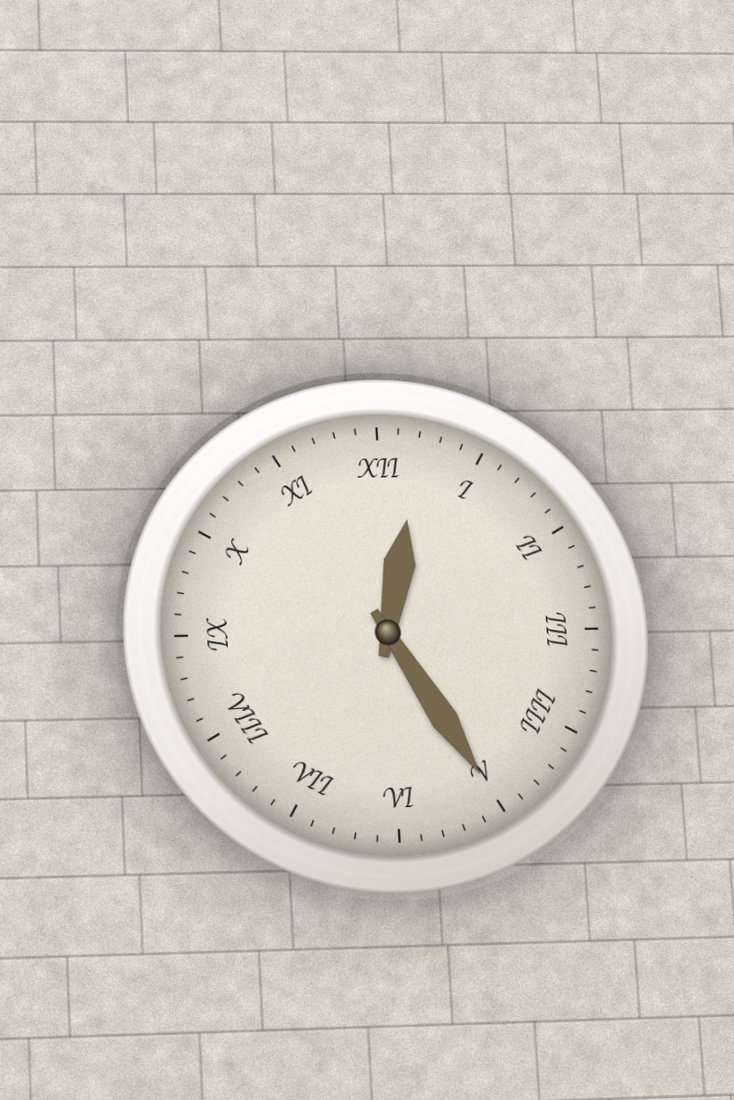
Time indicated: 12:25
